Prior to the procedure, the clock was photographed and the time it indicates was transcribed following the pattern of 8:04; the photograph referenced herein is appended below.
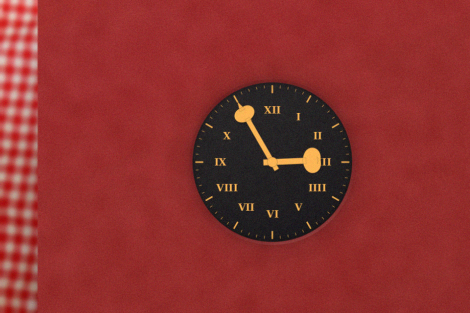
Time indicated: 2:55
